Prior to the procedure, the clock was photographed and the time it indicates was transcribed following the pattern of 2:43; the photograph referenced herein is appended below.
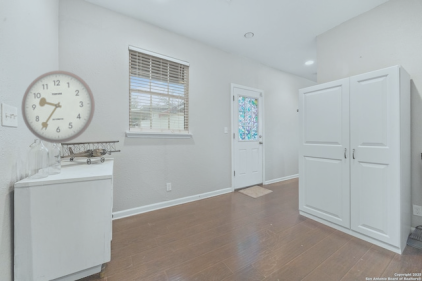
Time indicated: 9:36
